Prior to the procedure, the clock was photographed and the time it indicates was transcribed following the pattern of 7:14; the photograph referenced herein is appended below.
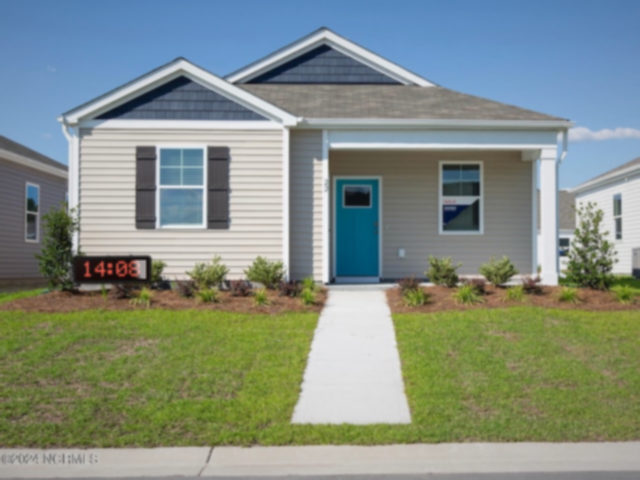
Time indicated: 14:08
